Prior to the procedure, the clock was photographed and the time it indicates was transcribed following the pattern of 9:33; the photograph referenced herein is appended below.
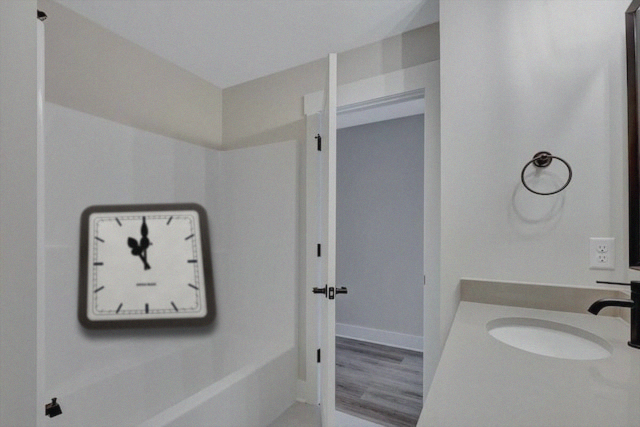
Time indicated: 11:00
